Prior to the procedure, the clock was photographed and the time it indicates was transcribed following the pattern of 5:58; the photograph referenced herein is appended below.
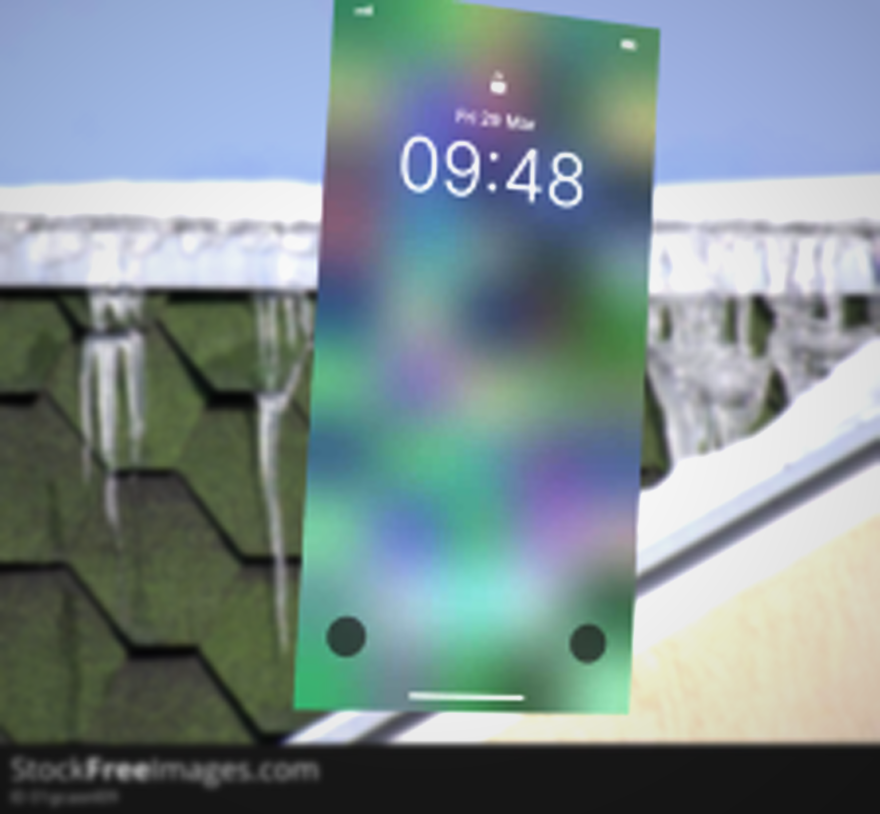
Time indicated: 9:48
